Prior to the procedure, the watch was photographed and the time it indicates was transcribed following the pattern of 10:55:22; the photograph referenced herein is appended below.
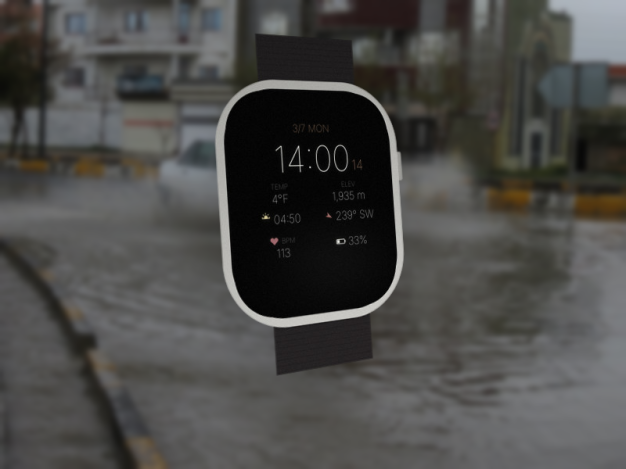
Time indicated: 14:00:14
